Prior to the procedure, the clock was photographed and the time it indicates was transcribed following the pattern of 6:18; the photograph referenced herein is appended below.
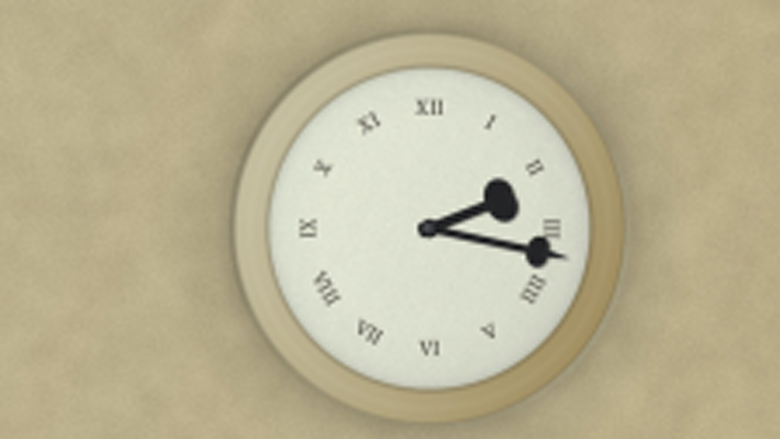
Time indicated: 2:17
